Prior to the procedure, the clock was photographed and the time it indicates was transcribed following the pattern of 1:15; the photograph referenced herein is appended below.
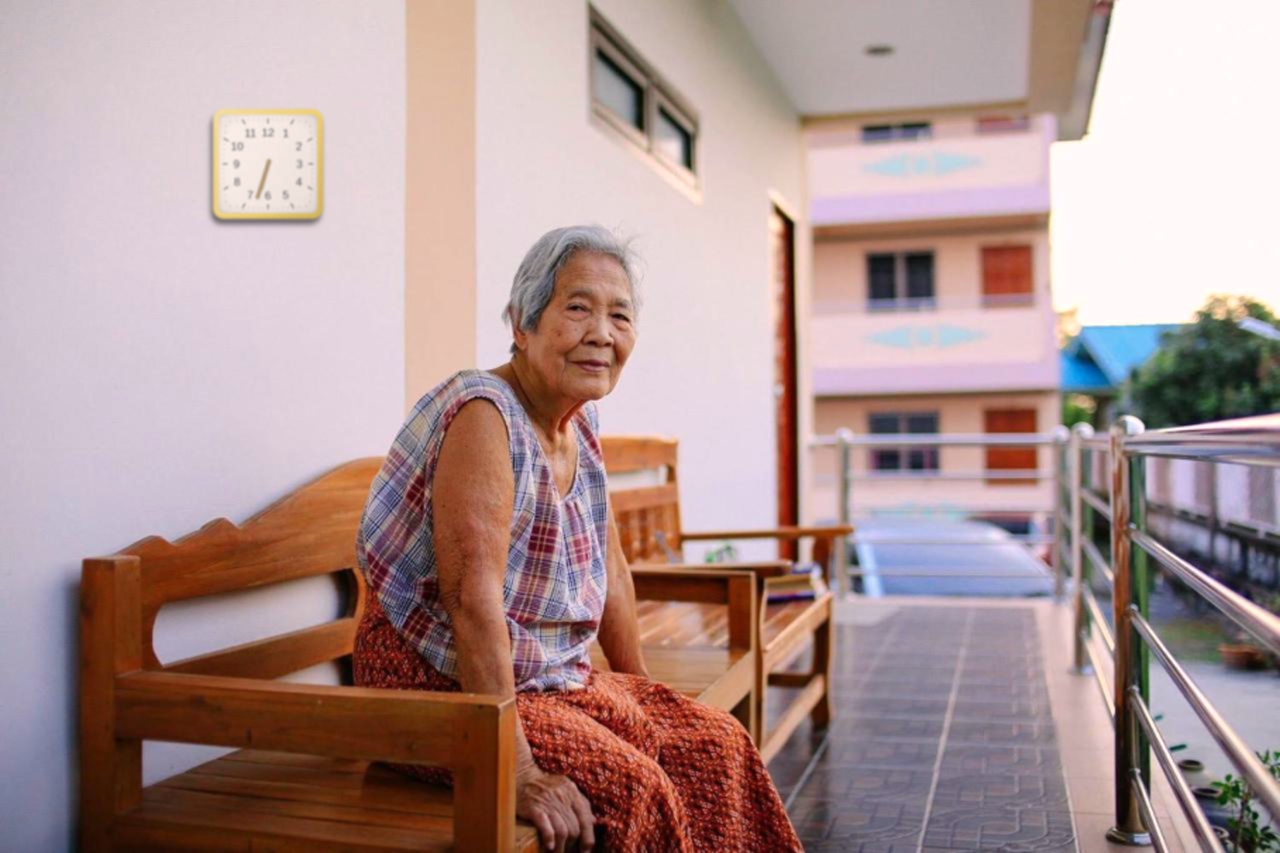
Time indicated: 6:33
